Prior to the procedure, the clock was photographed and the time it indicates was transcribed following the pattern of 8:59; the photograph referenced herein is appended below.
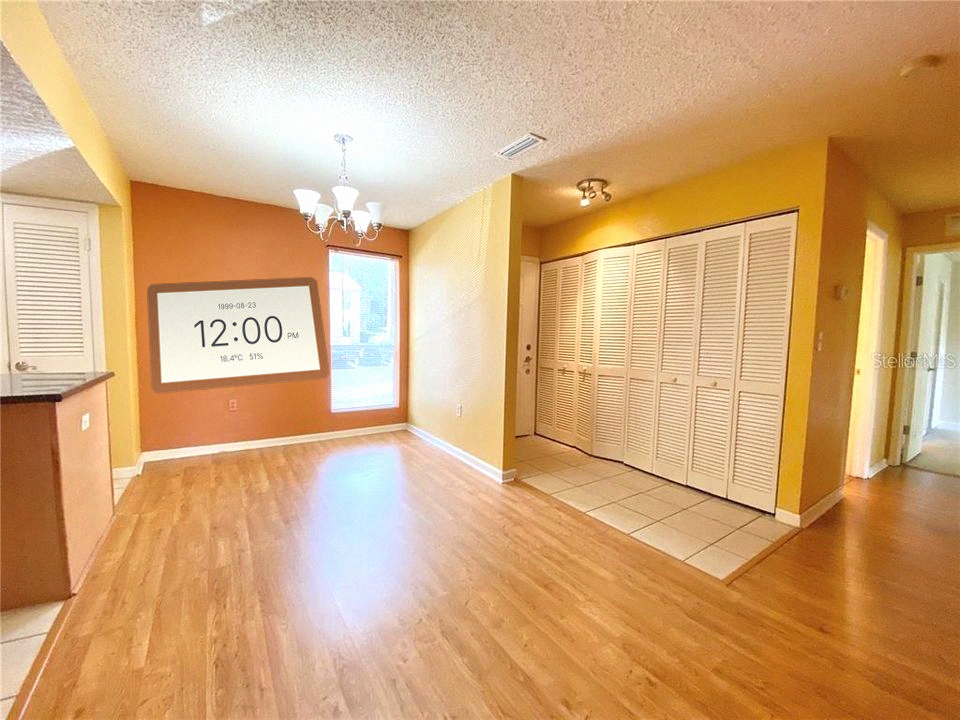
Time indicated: 12:00
